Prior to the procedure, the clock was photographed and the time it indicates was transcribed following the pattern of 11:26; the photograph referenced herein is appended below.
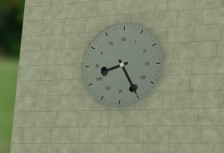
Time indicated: 8:25
